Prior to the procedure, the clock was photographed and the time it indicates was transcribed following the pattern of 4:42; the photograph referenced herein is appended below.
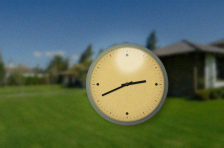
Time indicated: 2:41
